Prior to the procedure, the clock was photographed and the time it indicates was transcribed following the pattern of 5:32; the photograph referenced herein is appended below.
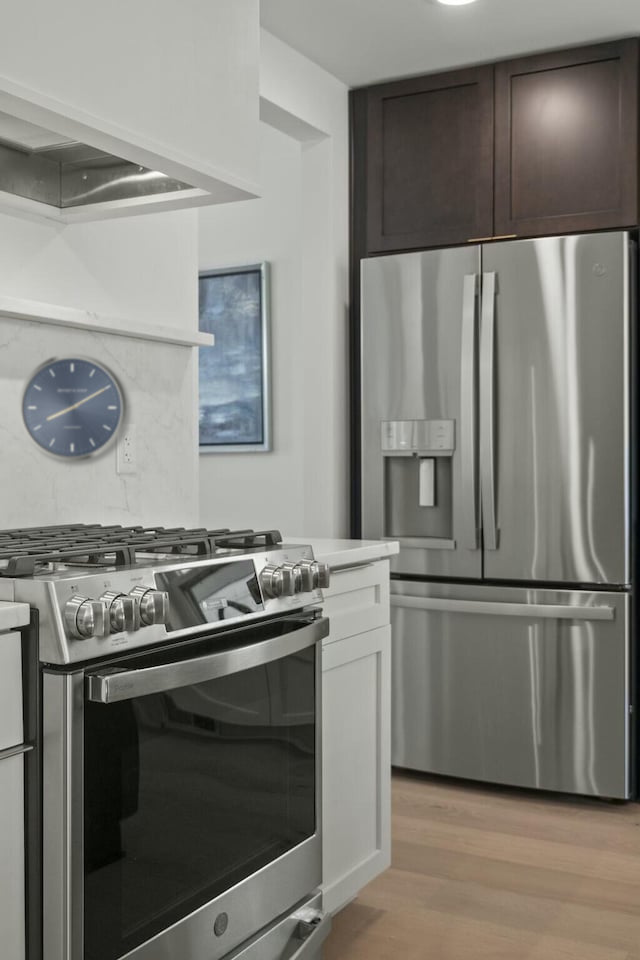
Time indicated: 8:10
